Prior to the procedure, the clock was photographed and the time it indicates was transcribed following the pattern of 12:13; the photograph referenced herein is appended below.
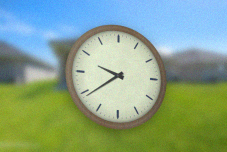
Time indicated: 9:39
